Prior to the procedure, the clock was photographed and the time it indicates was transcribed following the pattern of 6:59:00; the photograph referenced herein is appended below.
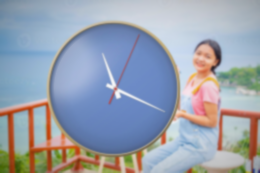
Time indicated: 11:19:04
